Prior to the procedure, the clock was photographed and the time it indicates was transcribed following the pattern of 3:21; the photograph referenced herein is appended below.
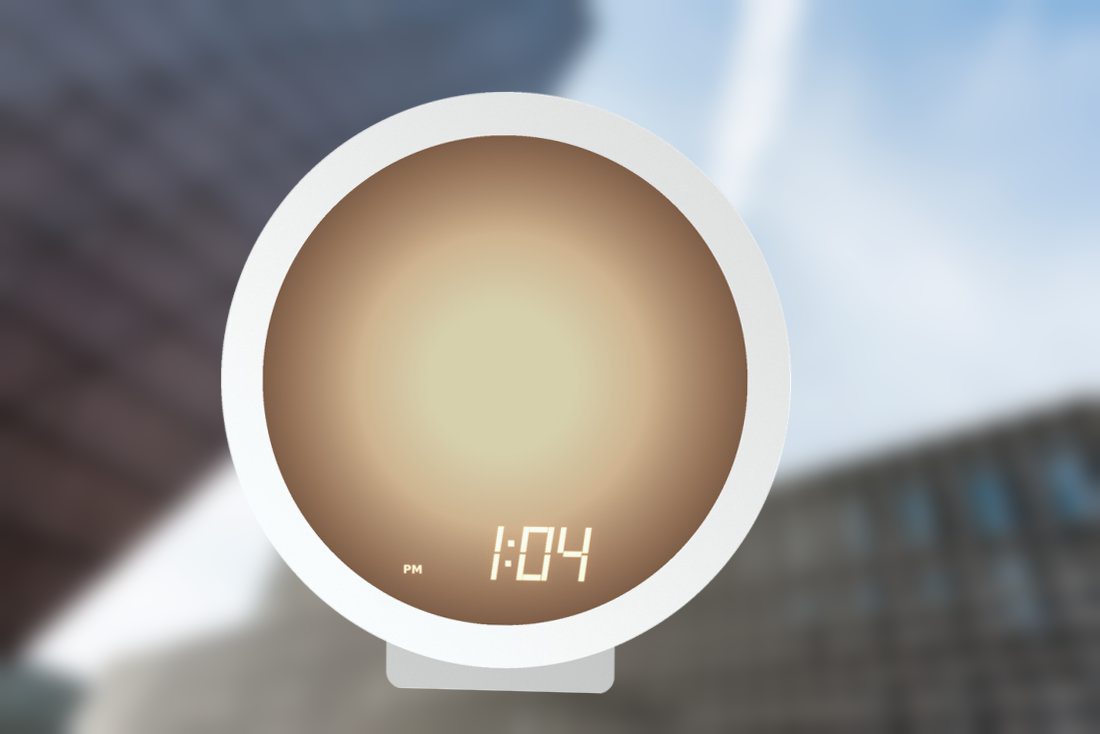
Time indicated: 1:04
